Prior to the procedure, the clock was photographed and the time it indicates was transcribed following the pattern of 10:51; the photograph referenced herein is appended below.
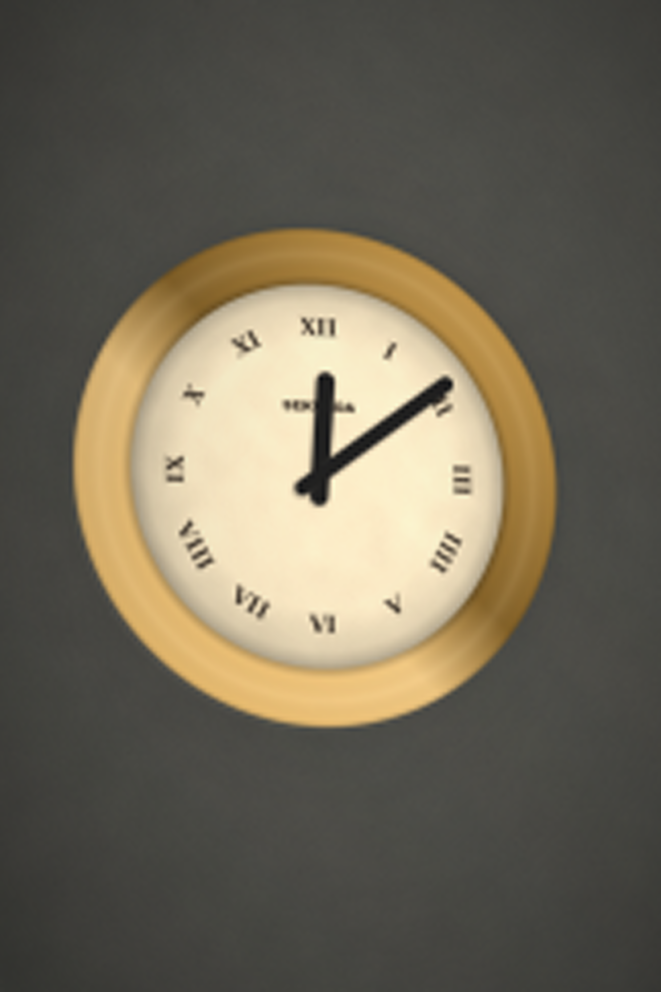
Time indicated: 12:09
